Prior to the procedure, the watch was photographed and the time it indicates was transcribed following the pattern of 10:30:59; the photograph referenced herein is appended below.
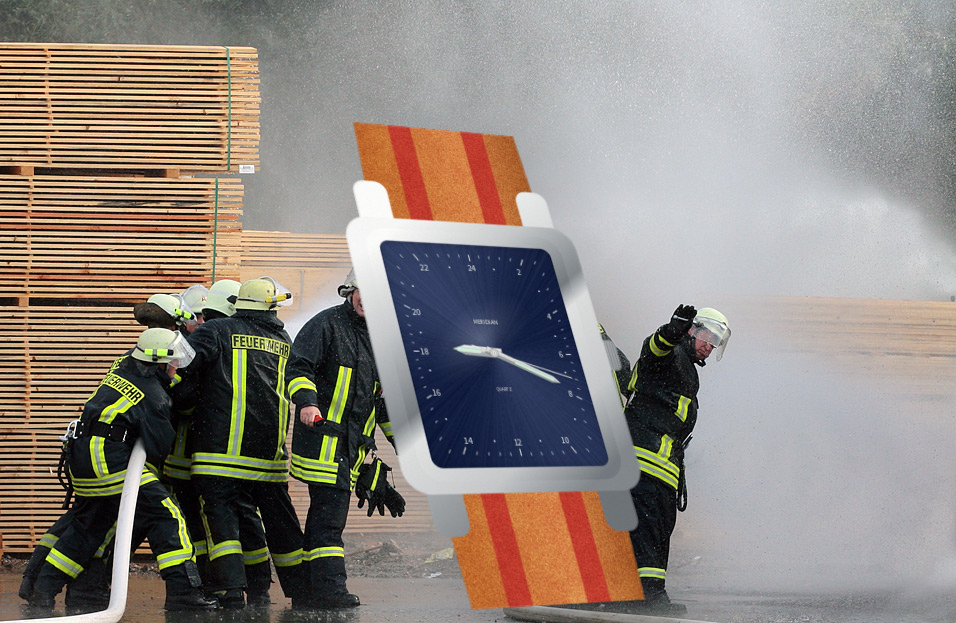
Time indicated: 18:19:18
